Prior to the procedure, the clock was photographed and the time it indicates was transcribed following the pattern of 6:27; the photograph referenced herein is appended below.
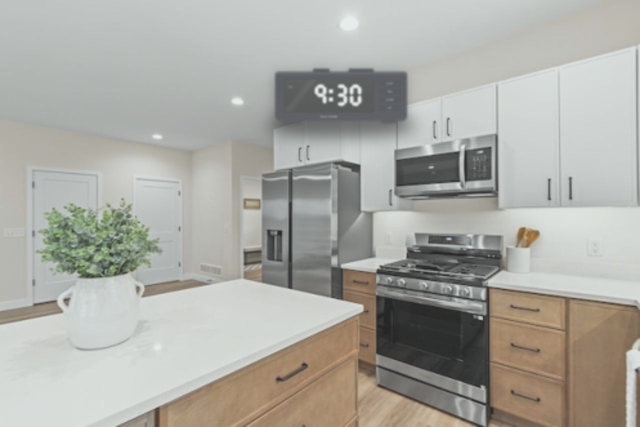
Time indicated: 9:30
